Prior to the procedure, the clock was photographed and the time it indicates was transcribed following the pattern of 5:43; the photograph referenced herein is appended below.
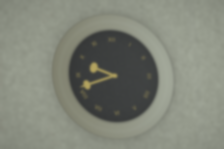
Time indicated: 9:42
